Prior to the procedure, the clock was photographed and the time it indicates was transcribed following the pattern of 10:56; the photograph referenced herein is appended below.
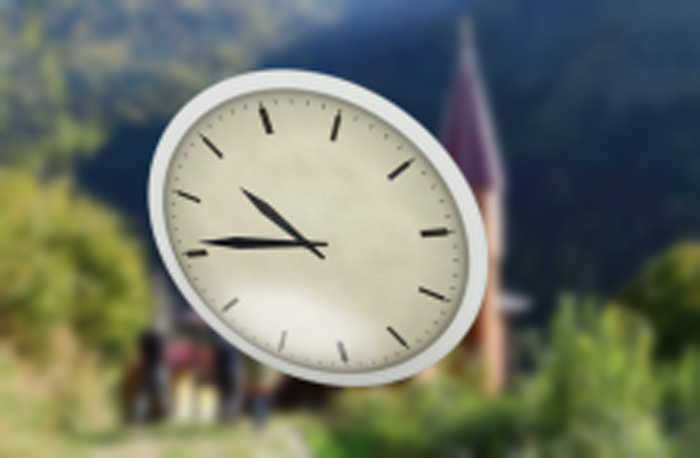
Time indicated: 10:46
